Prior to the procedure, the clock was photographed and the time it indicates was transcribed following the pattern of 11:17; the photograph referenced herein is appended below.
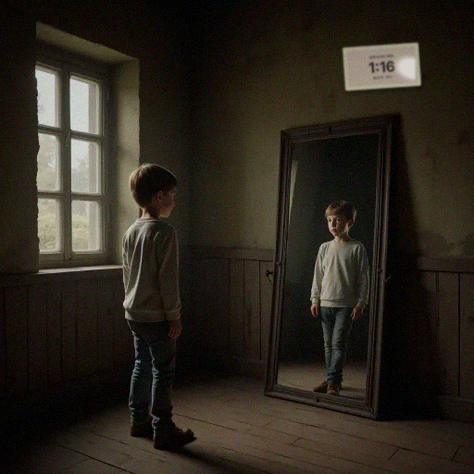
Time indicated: 1:16
